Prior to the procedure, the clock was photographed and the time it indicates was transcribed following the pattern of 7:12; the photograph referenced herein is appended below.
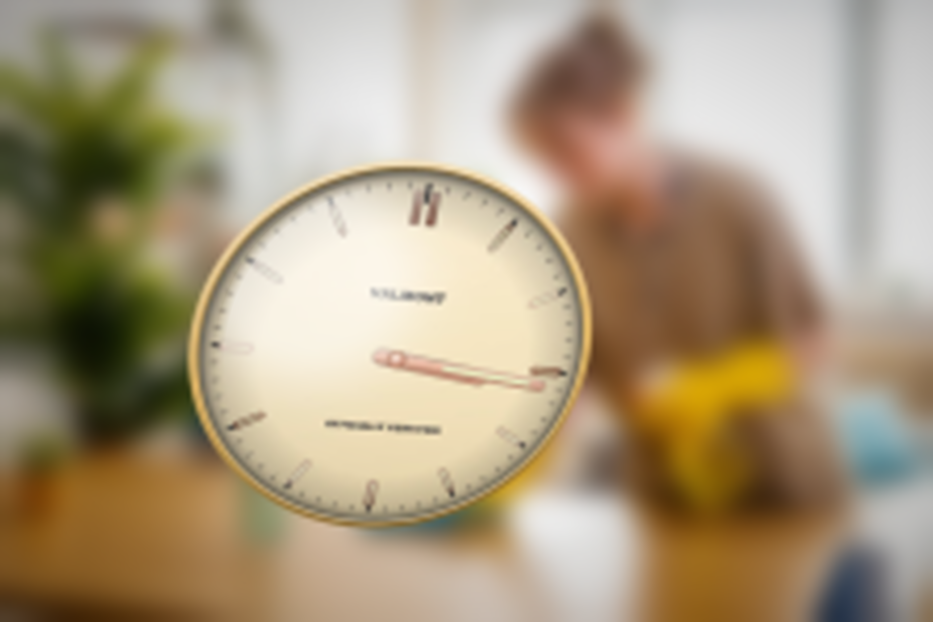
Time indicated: 3:16
